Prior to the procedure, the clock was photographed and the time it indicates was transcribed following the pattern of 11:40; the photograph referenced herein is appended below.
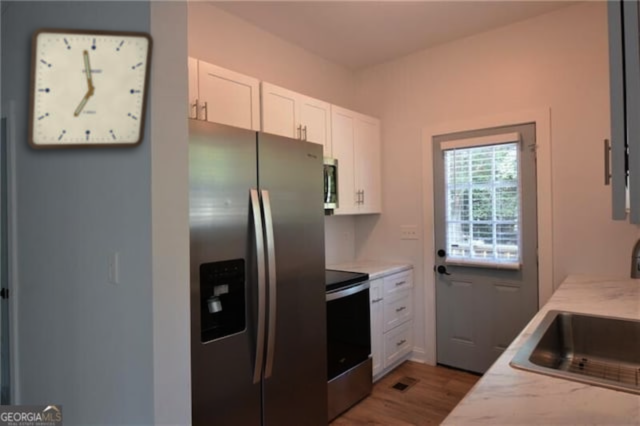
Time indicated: 6:58
